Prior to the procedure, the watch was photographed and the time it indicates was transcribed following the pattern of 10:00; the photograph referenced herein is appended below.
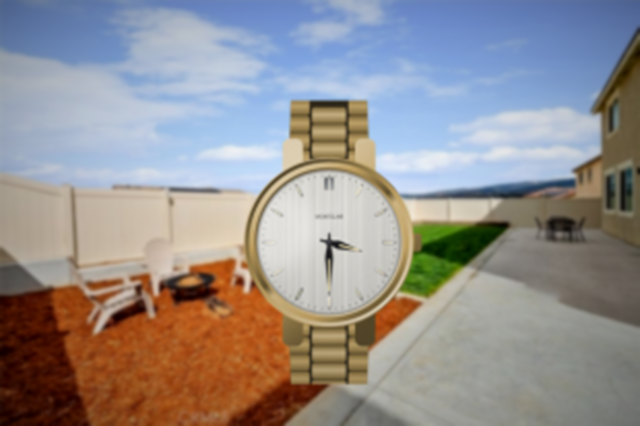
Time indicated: 3:30
